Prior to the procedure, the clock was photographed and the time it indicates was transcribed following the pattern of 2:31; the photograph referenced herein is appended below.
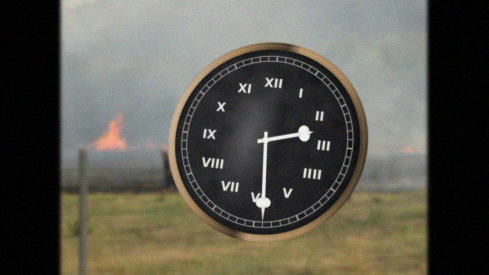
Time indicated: 2:29
